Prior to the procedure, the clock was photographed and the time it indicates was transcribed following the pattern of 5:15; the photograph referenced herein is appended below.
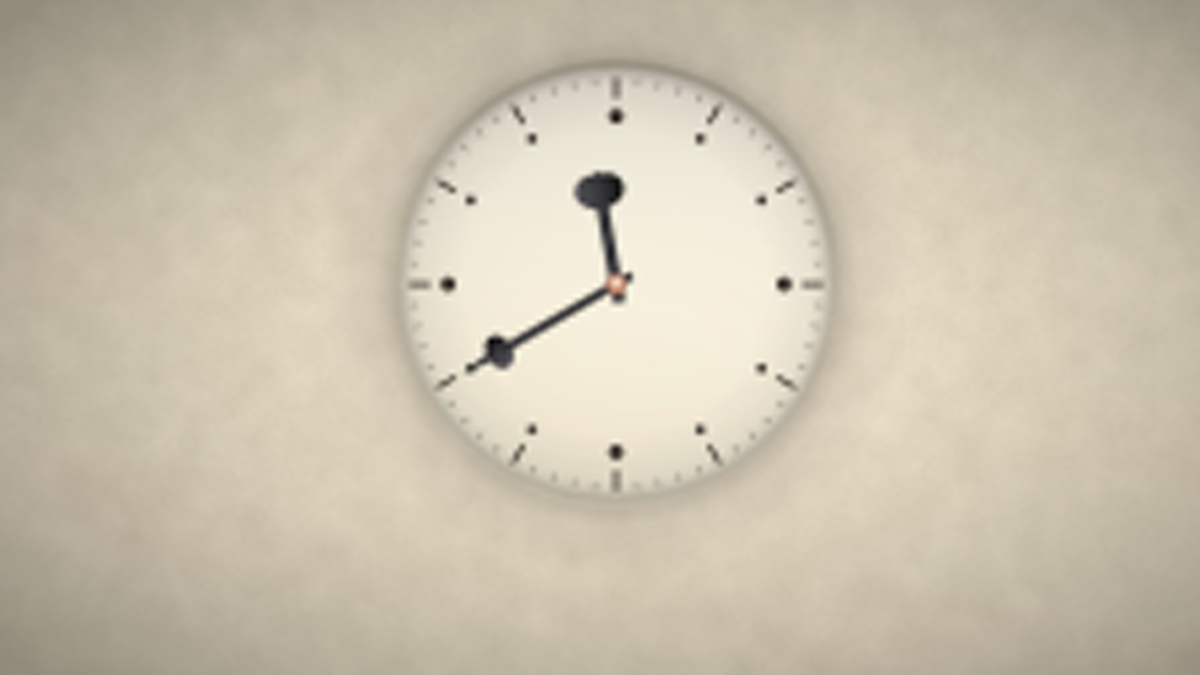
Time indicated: 11:40
